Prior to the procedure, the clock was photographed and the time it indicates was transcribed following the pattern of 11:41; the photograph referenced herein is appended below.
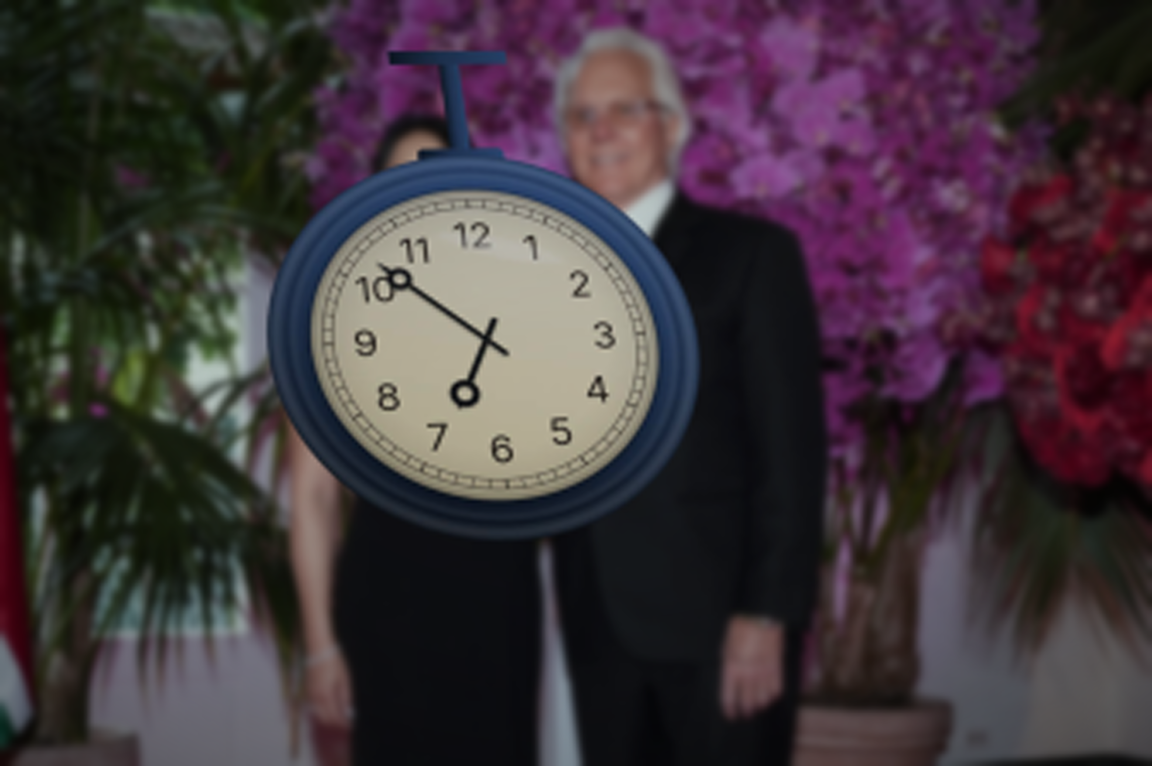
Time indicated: 6:52
